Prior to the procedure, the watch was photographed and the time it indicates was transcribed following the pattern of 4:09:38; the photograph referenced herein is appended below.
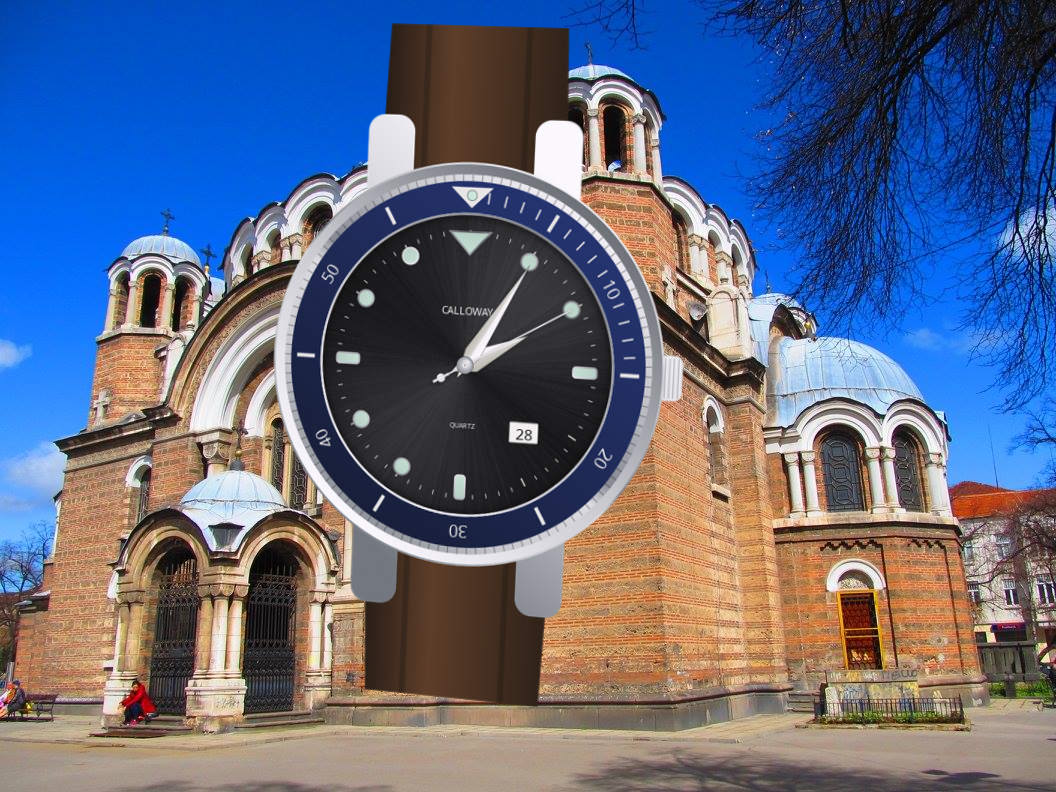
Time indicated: 2:05:10
